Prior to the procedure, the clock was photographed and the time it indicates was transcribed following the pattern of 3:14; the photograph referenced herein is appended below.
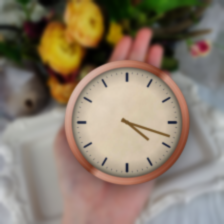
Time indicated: 4:18
